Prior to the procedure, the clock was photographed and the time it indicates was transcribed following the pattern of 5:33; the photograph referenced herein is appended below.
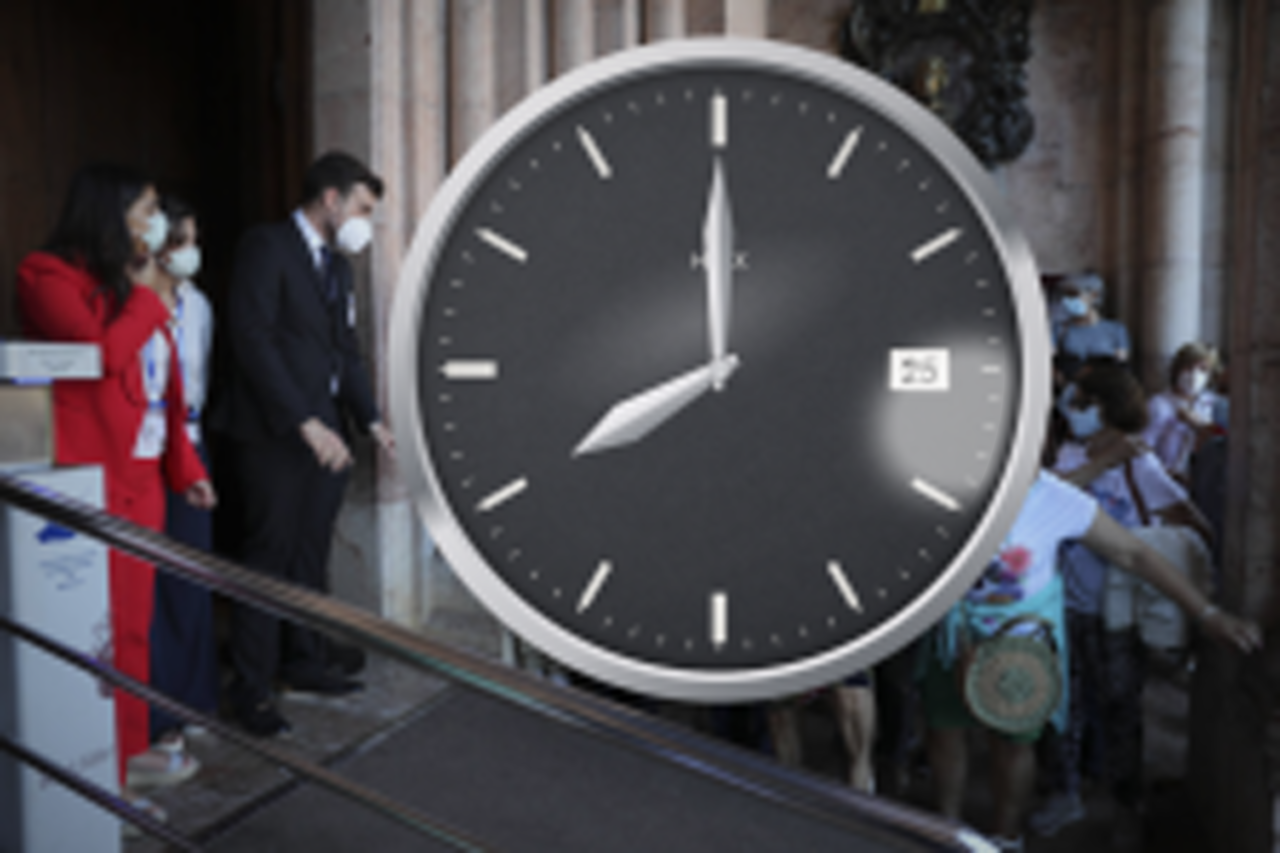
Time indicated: 8:00
